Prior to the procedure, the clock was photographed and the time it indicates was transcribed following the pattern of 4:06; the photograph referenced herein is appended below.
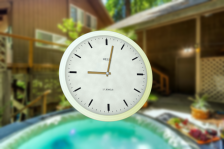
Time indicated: 9:02
